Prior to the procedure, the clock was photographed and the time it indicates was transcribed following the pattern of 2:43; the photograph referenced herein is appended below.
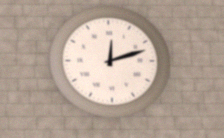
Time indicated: 12:12
